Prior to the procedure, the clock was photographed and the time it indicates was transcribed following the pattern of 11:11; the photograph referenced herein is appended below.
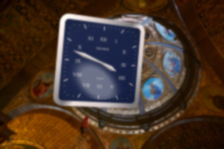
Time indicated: 3:48
